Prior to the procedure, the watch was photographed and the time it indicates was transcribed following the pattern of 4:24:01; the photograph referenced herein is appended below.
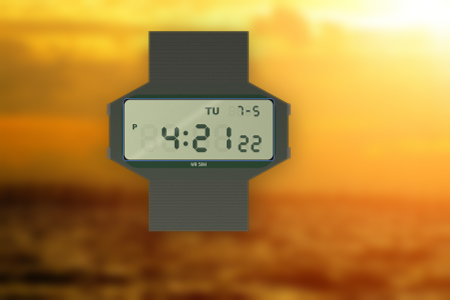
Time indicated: 4:21:22
